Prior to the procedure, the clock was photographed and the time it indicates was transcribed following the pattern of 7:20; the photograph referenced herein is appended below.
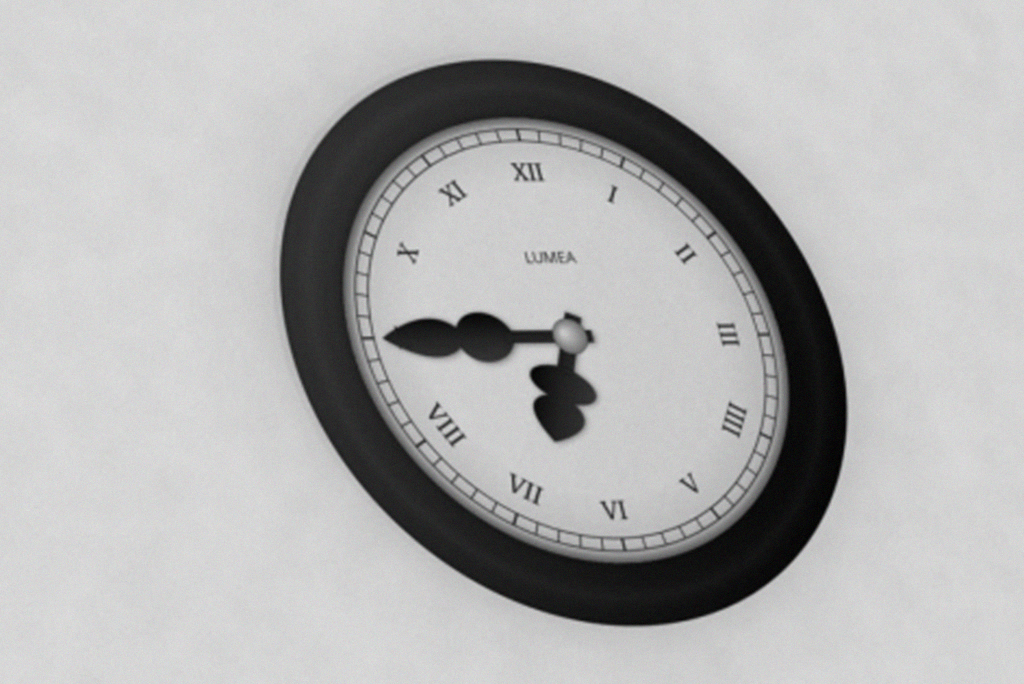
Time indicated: 6:45
